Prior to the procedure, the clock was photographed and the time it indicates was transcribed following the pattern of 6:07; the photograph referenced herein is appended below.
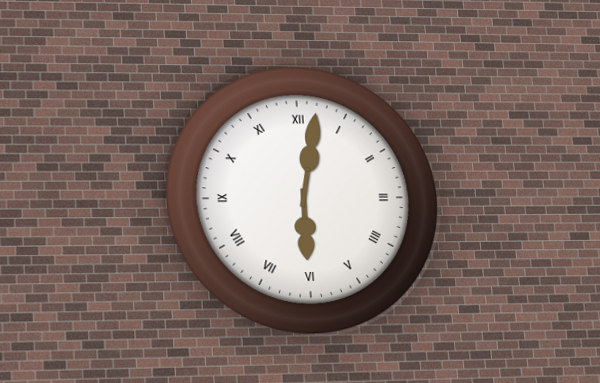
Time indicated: 6:02
